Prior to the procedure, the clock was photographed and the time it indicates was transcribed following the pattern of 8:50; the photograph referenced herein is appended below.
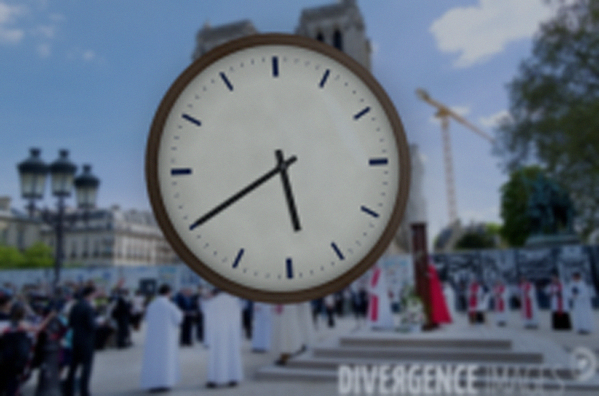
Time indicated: 5:40
